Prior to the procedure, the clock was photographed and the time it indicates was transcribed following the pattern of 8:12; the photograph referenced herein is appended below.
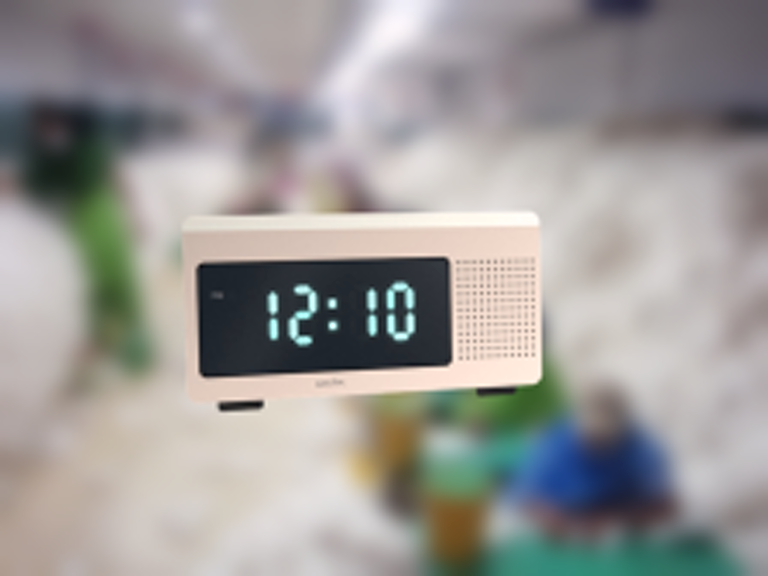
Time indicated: 12:10
